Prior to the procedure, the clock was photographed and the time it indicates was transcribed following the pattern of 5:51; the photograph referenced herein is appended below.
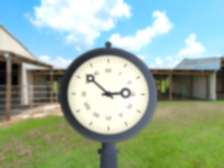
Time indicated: 2:52
